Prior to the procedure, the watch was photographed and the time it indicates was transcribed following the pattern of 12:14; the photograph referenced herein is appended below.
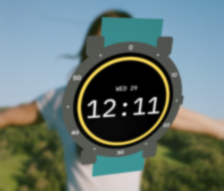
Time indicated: 12:11
